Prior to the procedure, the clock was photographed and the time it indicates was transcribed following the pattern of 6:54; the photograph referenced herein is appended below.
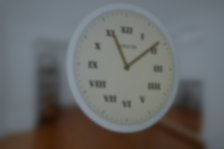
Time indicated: 11:09
